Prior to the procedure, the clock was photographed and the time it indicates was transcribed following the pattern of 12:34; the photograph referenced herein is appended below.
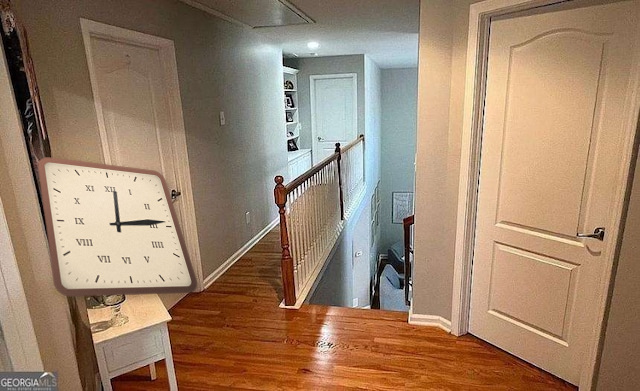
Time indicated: 12:14
